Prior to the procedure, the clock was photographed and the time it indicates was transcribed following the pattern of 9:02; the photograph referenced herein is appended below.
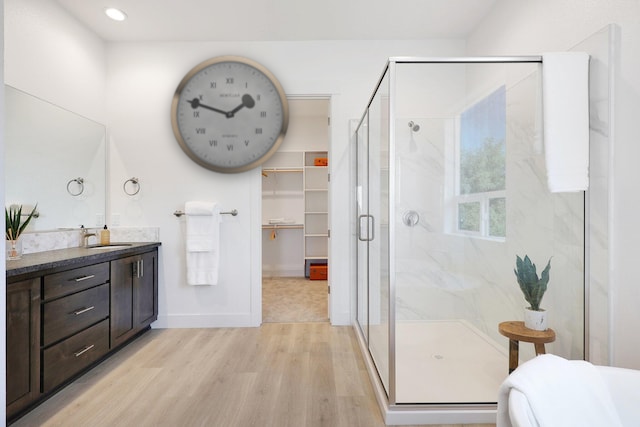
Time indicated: 1:48
